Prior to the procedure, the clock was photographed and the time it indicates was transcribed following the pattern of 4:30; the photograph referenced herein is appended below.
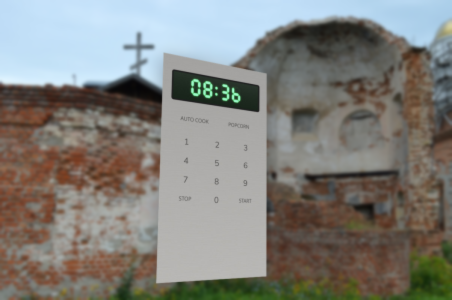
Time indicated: 8:36
